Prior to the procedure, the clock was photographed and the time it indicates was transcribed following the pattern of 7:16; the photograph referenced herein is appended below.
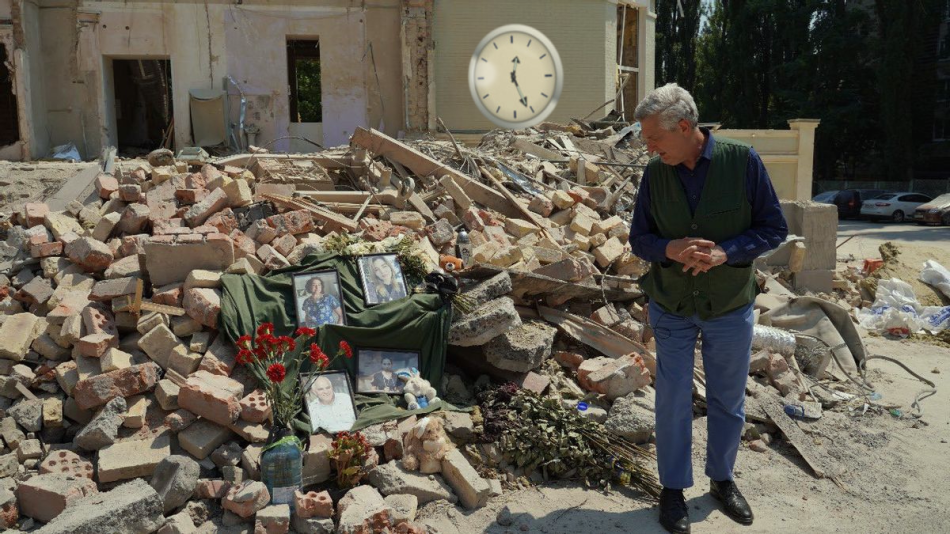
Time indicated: 12:26
